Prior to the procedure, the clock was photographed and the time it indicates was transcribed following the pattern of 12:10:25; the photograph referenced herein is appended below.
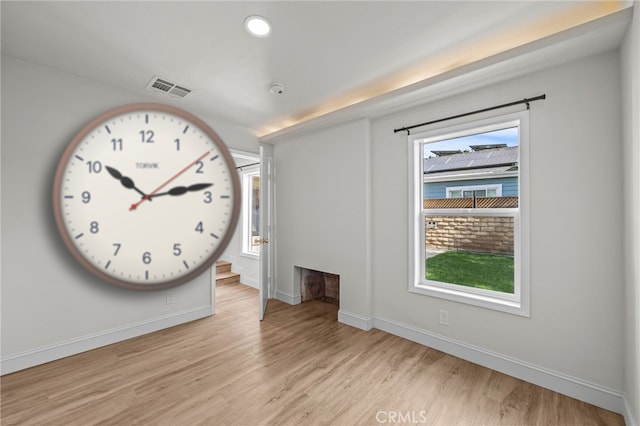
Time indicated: 10:13:09
